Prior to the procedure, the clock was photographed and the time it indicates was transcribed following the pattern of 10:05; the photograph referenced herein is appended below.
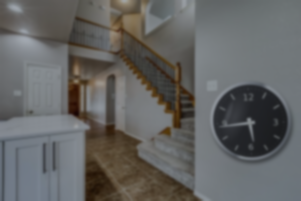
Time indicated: 5:44
